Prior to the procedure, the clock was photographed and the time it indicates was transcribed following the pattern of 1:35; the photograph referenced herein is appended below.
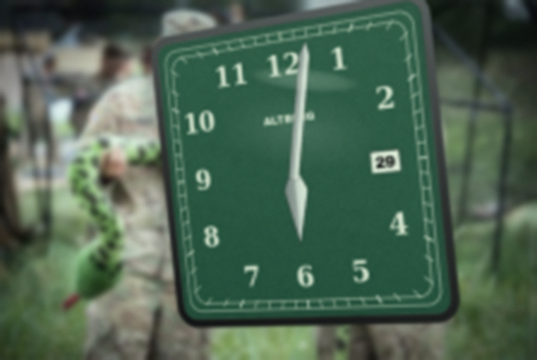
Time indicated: 6:02
